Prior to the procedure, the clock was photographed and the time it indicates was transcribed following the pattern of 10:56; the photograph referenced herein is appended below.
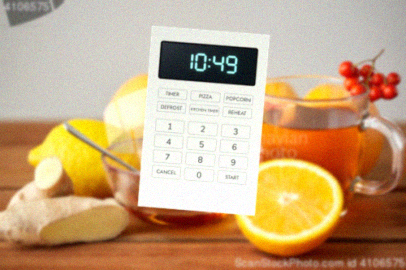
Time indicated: 10:49
